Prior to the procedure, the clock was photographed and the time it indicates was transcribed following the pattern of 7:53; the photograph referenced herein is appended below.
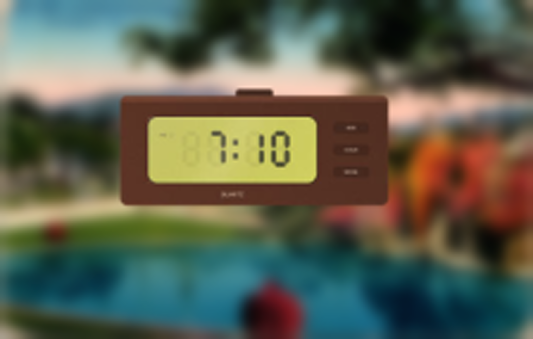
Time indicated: 7:10
